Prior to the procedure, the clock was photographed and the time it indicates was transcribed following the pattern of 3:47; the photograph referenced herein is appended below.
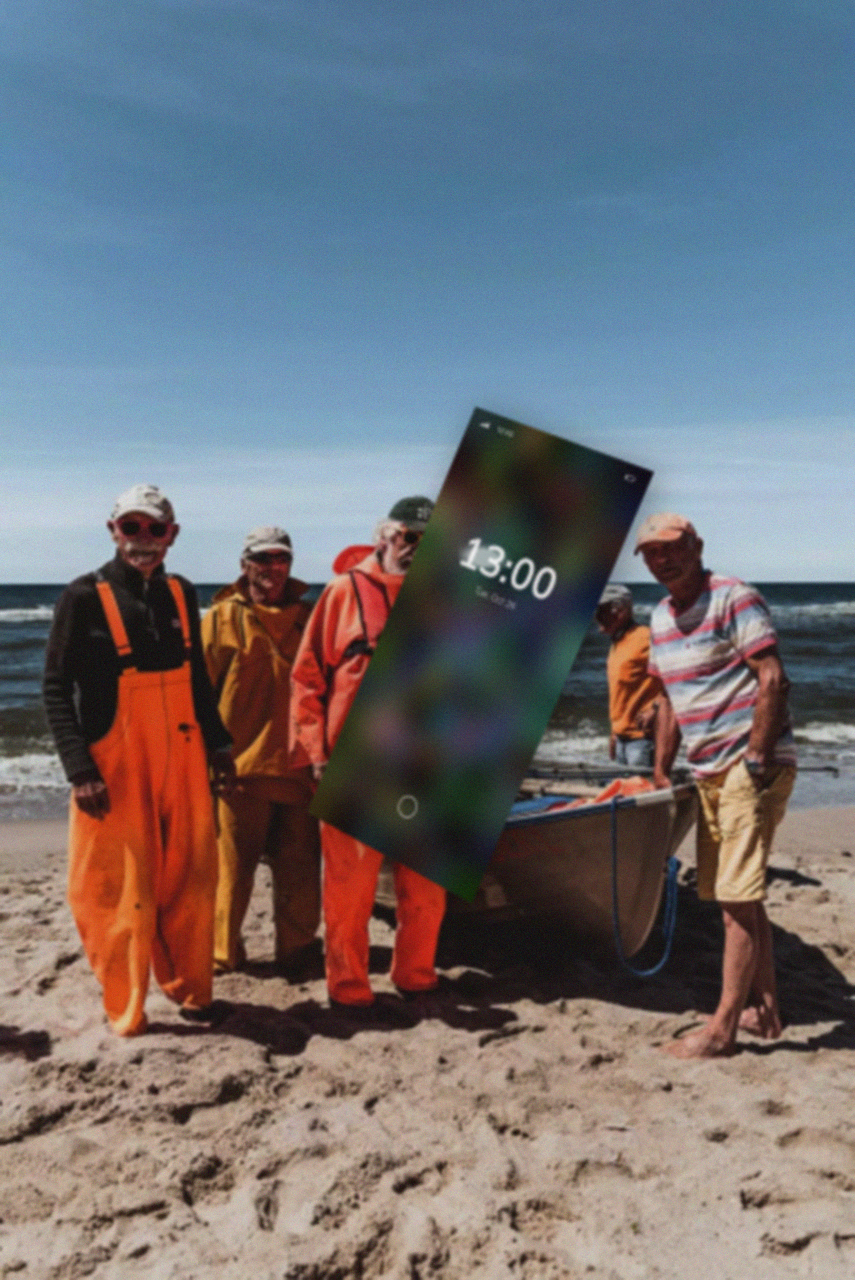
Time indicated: 13:00
